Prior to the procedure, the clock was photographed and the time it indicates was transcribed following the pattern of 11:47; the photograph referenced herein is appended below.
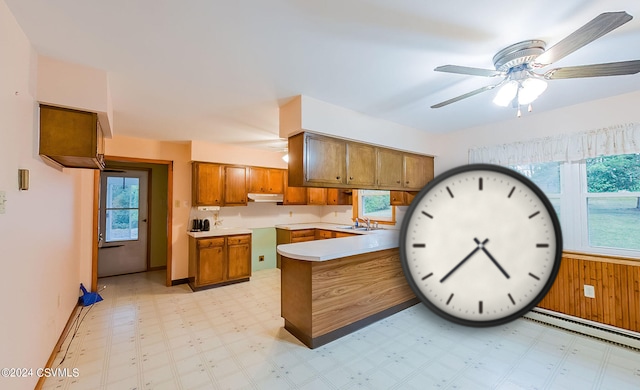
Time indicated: 4:38
